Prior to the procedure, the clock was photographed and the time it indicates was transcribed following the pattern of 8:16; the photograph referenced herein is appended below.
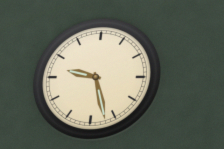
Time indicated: 9:27
